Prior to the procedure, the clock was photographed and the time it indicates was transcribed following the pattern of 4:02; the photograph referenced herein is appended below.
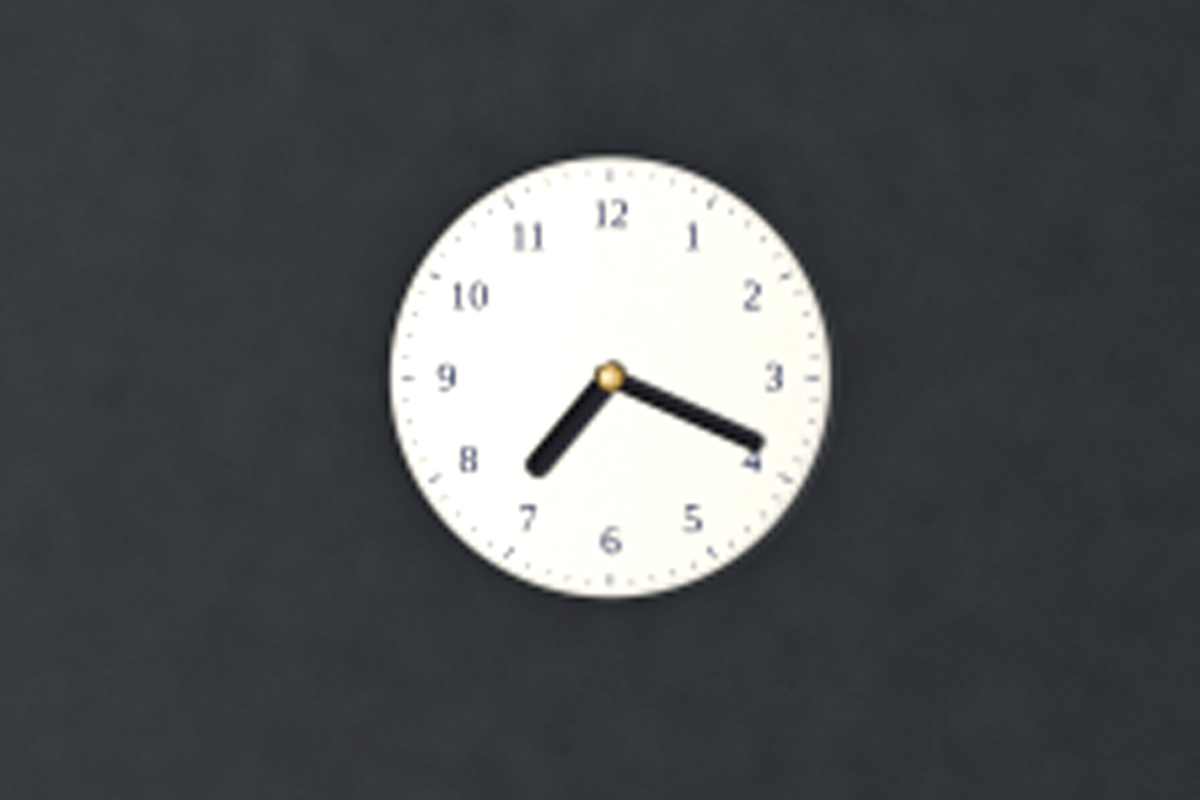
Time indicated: 7:19
